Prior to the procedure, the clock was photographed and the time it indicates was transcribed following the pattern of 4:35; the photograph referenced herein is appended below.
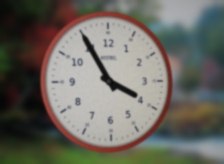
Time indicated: 3:55
